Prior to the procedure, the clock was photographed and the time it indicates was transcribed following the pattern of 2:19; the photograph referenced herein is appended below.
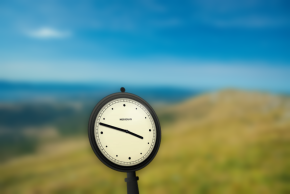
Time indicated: 3:48
